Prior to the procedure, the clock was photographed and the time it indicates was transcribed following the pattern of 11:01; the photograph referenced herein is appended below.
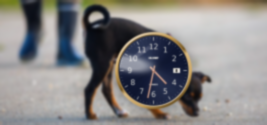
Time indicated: 4:32
